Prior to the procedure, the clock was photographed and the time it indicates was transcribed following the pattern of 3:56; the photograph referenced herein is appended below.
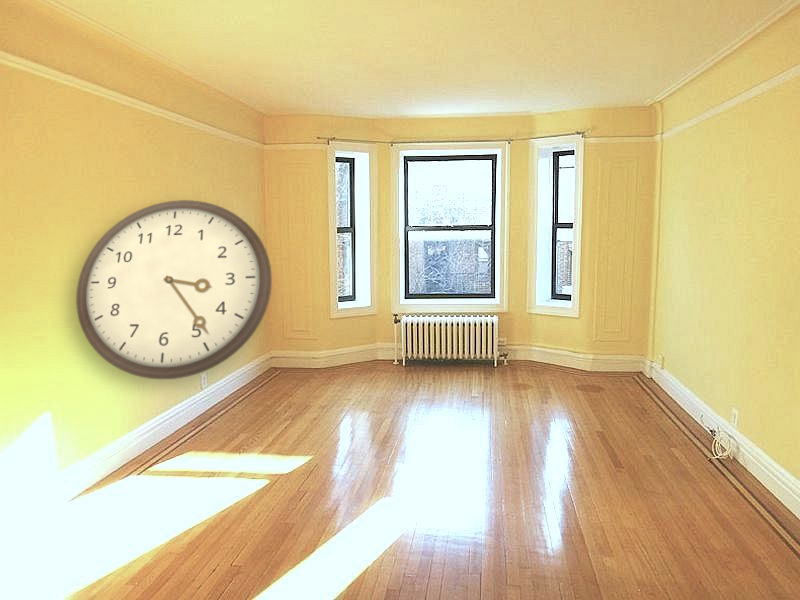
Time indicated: 3:24
